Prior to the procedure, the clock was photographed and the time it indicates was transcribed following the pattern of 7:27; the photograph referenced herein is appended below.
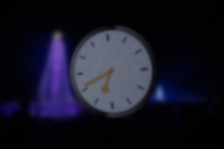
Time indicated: 6:41
